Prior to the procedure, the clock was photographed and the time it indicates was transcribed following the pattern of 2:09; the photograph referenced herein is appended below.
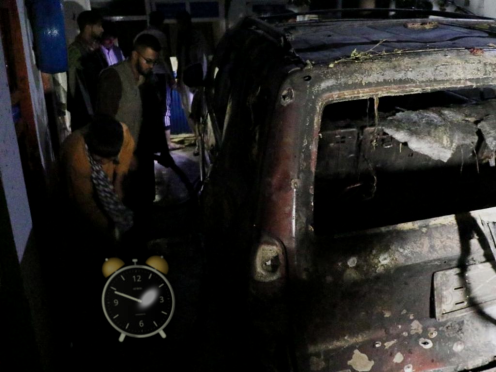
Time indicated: 9:49
